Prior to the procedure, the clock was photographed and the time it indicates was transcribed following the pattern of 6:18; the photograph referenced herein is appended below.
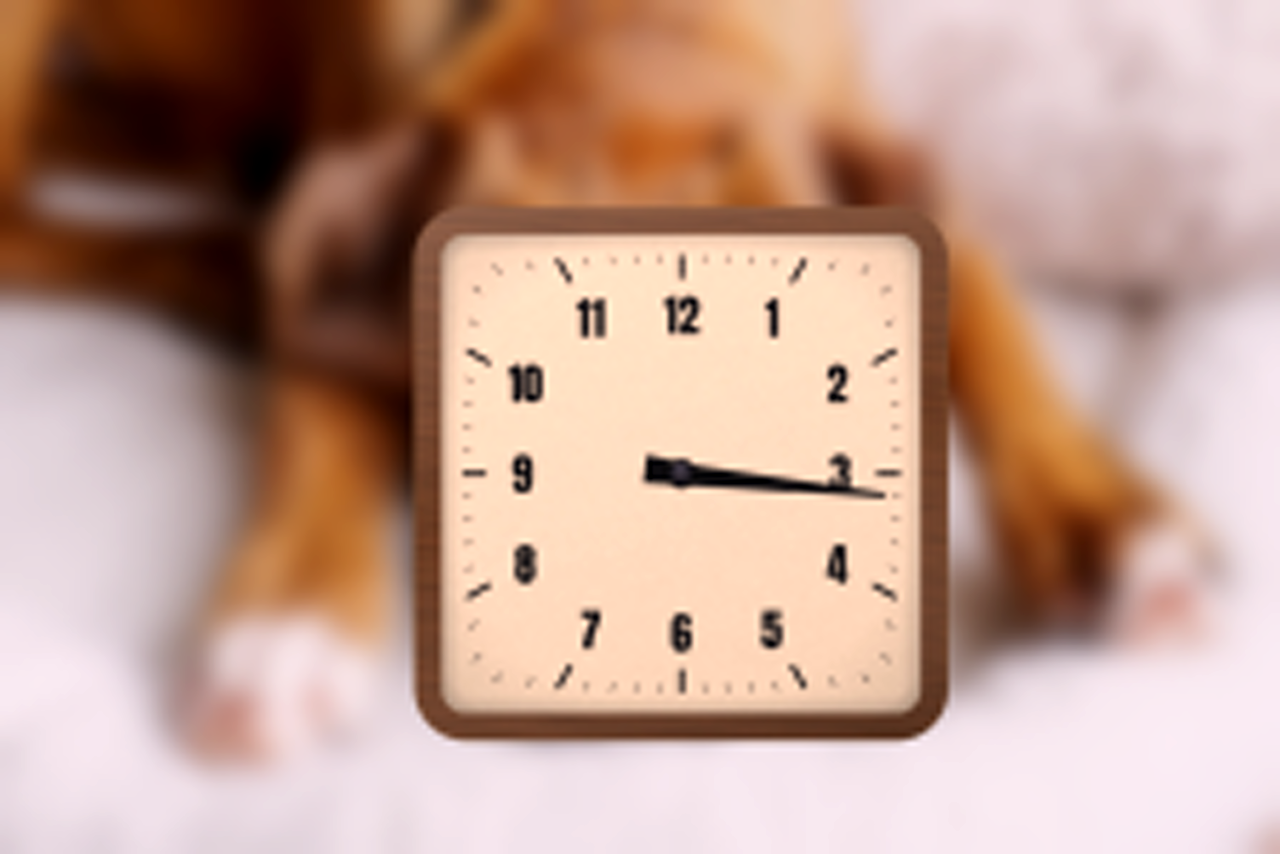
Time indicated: 3:16
